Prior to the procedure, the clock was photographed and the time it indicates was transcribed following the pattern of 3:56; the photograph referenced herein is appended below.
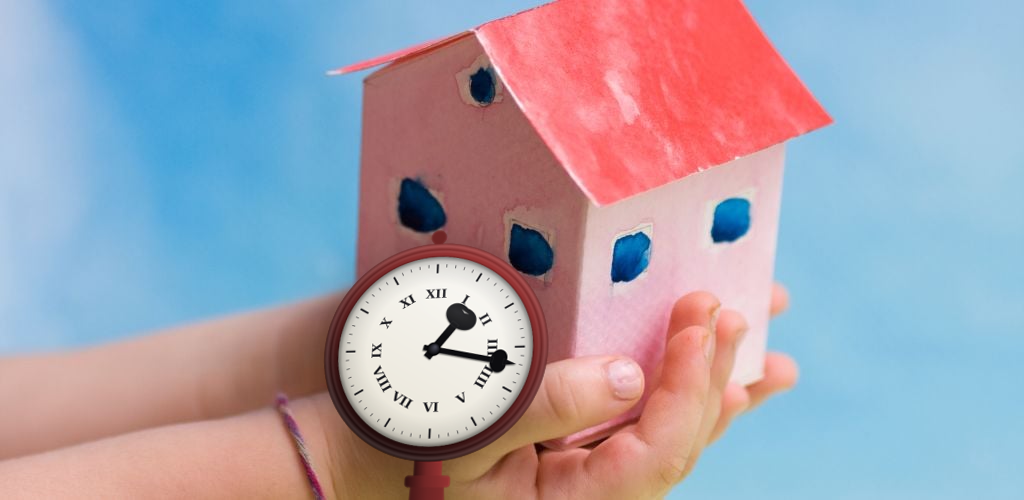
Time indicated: 1:17
